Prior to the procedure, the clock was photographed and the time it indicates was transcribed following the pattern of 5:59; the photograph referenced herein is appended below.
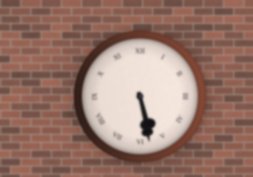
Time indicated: 5:28
